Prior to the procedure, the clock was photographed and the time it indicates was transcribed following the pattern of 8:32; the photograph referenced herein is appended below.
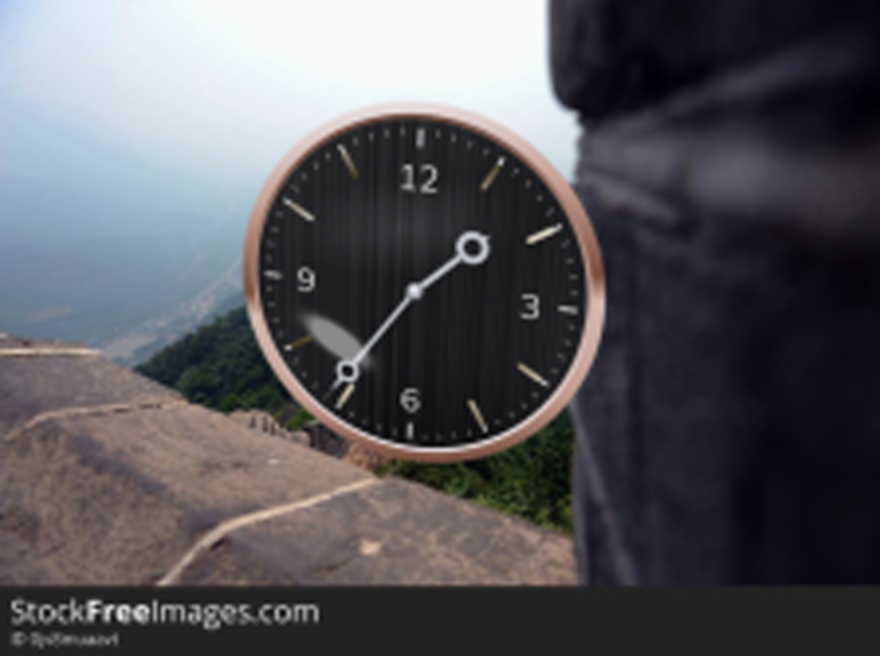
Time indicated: 1:36
